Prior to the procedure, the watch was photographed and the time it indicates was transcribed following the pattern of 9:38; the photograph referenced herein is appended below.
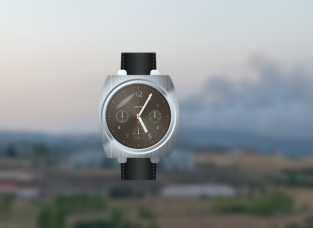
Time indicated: 5:05
